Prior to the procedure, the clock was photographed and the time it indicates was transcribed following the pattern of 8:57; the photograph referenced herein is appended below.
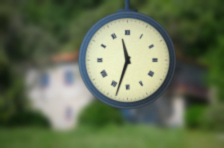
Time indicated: 11:33
